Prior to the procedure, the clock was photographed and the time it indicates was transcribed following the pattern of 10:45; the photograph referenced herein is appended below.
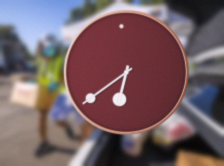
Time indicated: 6:40
